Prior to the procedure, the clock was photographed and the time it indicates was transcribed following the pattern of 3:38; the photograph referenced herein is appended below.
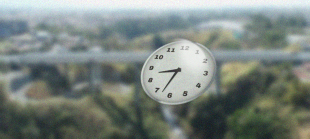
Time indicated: 8:33
